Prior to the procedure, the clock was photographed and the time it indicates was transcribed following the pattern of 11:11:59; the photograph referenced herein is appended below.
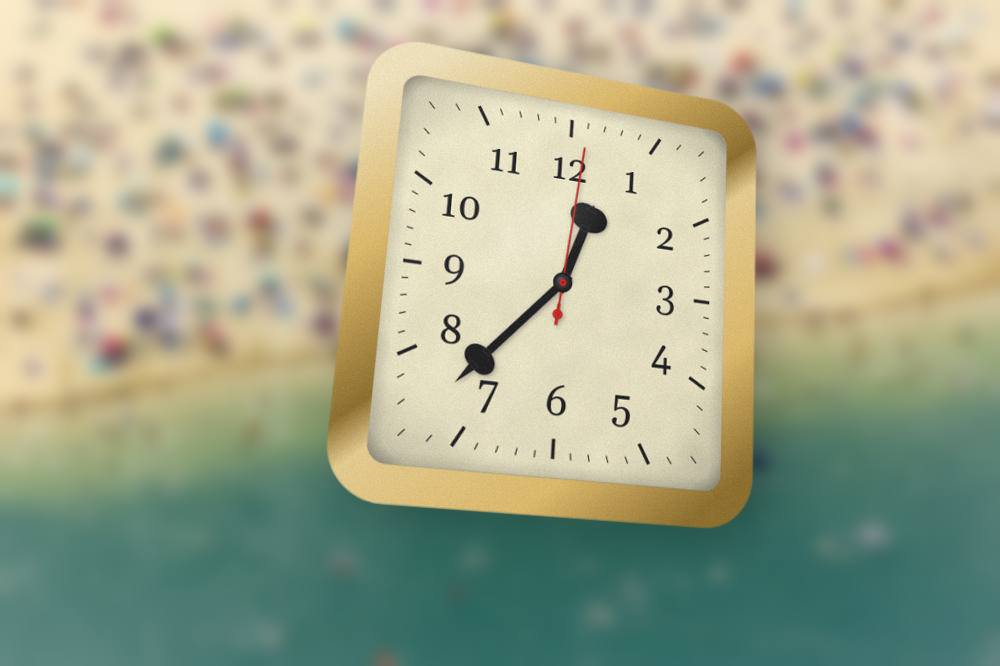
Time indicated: 12:37:01
